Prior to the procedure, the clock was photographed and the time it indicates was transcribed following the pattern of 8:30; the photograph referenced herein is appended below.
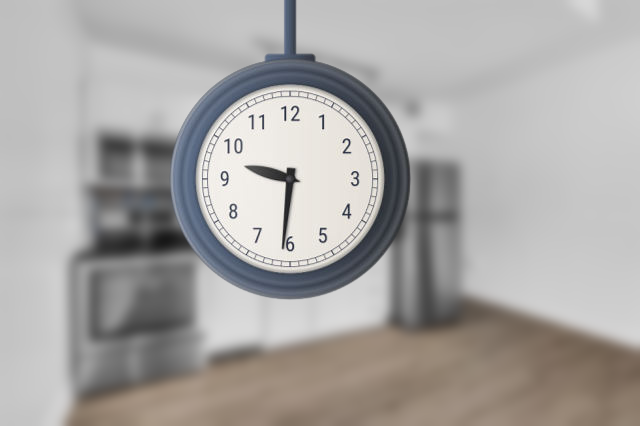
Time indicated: 9:31
